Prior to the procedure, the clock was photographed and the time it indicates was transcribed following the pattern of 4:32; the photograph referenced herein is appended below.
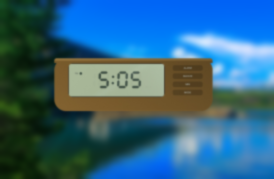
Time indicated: 5:05
